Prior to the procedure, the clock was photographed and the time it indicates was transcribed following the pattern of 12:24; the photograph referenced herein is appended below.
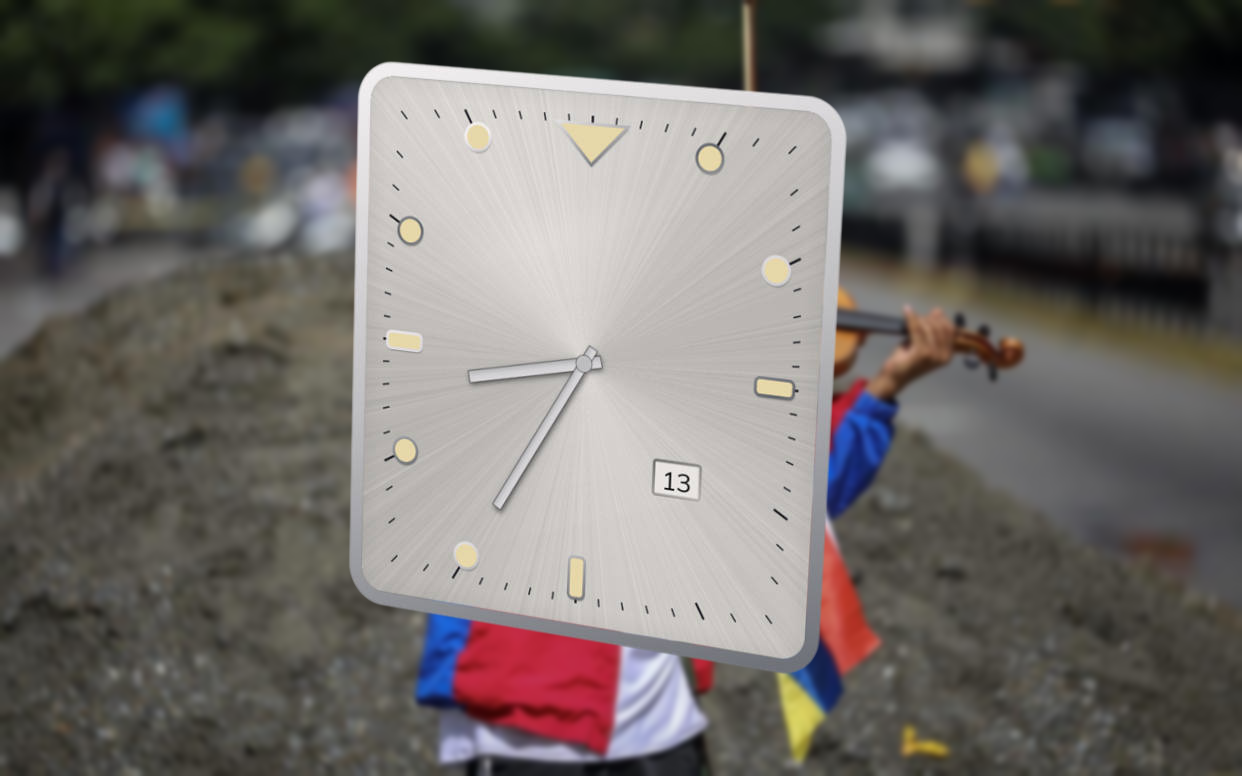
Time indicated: 8:35
